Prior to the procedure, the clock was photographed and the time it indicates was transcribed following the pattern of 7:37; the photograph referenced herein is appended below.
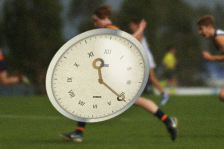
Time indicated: 11:21
